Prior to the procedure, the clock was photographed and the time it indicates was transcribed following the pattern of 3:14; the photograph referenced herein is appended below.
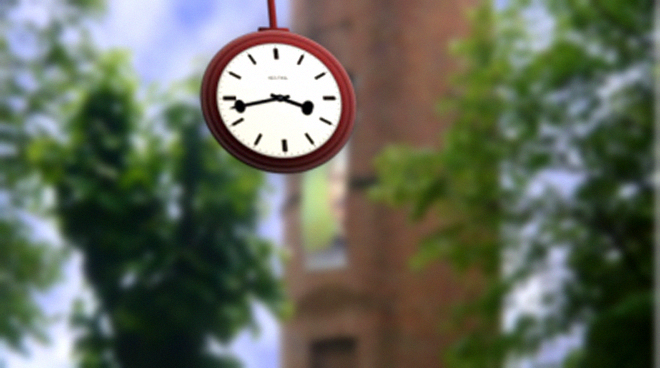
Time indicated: 3:43
